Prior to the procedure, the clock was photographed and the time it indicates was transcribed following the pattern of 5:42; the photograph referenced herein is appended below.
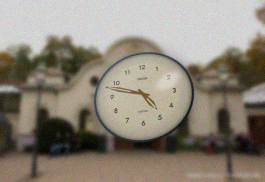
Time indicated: 4:48
